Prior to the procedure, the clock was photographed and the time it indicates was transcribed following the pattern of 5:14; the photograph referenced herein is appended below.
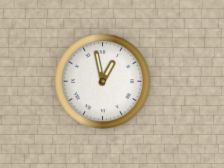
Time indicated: 12:58
